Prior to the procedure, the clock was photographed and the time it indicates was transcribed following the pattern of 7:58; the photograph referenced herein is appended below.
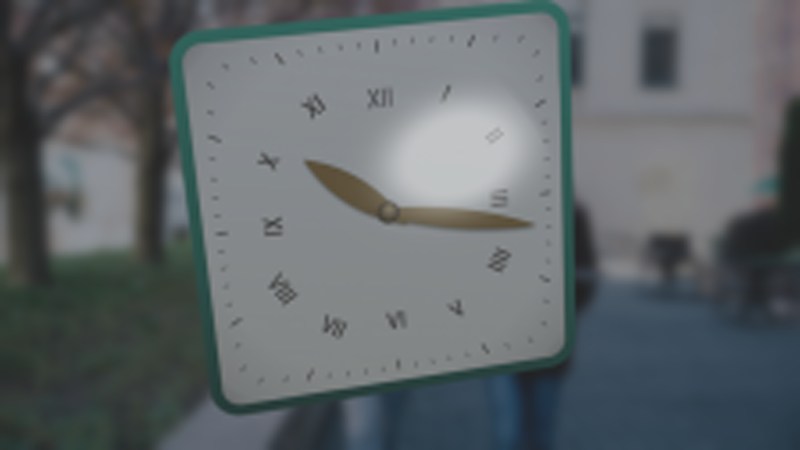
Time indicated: 10:17
